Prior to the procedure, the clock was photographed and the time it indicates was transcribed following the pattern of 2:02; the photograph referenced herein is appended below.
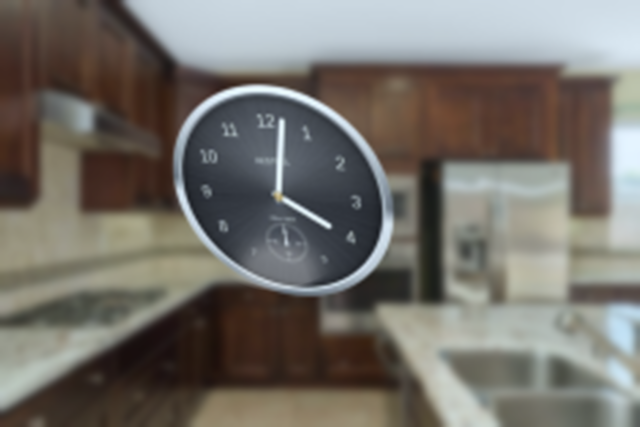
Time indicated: 4:02
